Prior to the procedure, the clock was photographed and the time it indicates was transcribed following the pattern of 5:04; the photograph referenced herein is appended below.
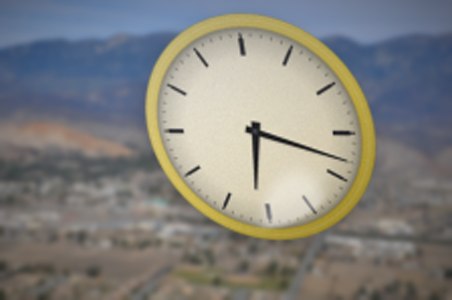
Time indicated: 6:18
